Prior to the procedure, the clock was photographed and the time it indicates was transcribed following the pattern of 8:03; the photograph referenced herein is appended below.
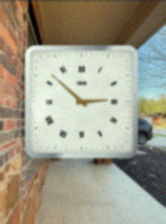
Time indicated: 2:52
